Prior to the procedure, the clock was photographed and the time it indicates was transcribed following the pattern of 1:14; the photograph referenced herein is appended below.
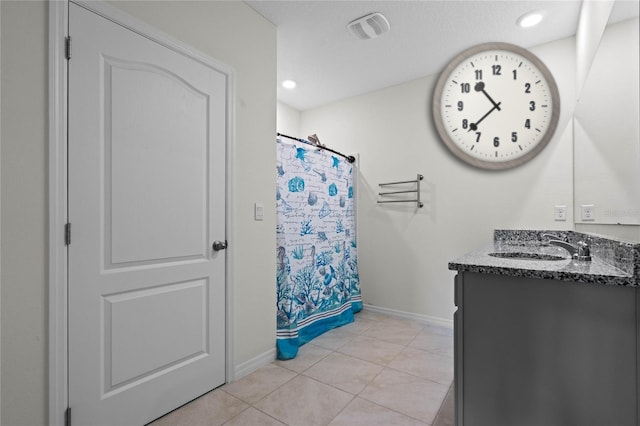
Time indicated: 10:38
